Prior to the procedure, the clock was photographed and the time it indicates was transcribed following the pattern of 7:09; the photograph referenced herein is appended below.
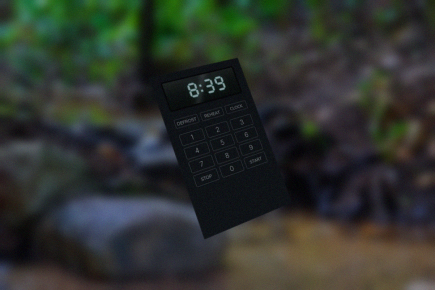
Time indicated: 8:39
